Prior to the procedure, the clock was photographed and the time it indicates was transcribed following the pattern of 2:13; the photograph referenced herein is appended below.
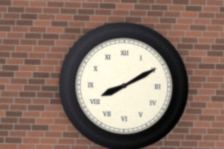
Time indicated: 8:10
